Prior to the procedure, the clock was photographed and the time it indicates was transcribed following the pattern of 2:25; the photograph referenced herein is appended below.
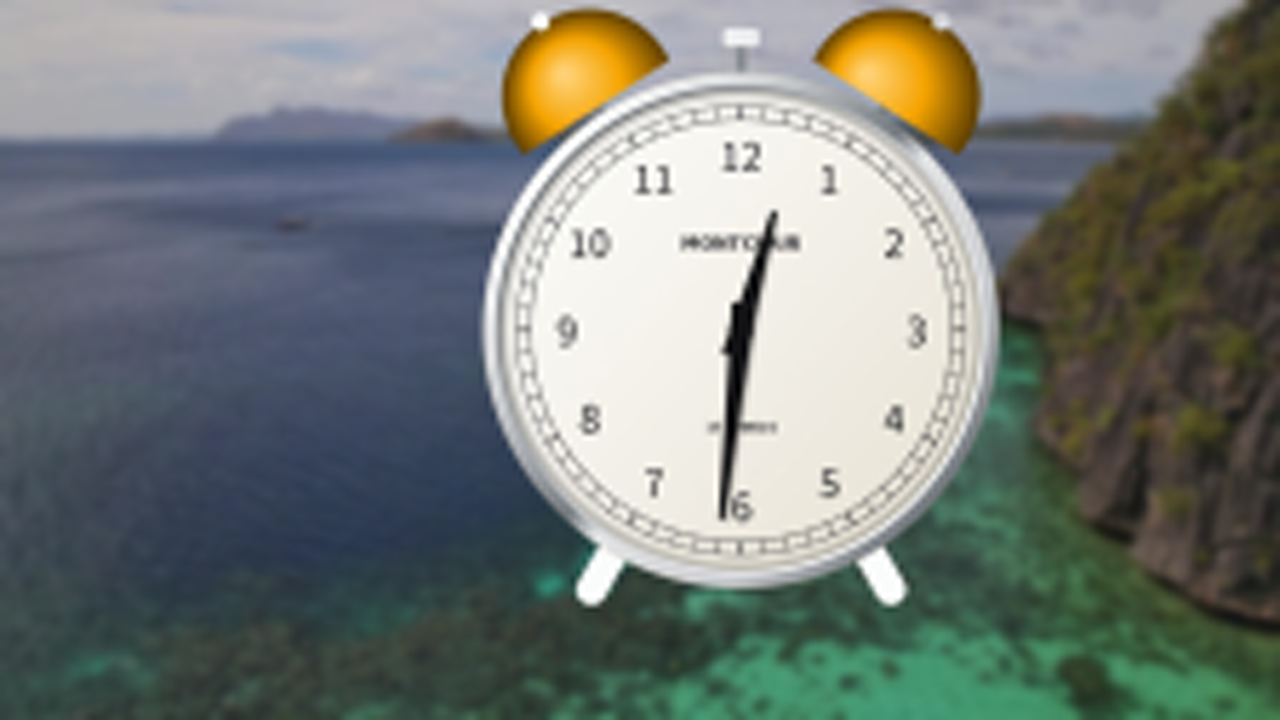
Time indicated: 12:31
